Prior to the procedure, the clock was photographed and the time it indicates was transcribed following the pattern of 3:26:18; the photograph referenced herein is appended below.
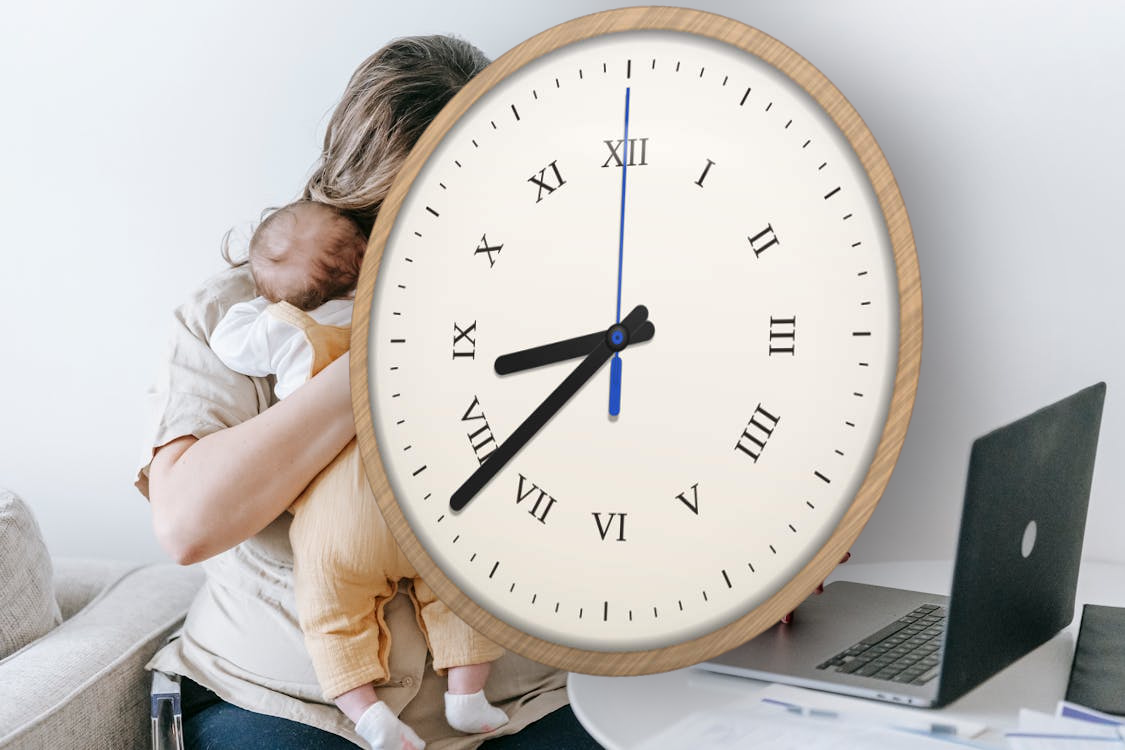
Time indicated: 8:38:00
